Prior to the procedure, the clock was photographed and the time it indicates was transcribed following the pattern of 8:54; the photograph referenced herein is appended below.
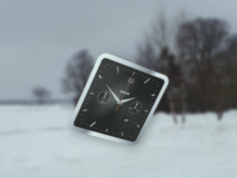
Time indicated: 1:50
